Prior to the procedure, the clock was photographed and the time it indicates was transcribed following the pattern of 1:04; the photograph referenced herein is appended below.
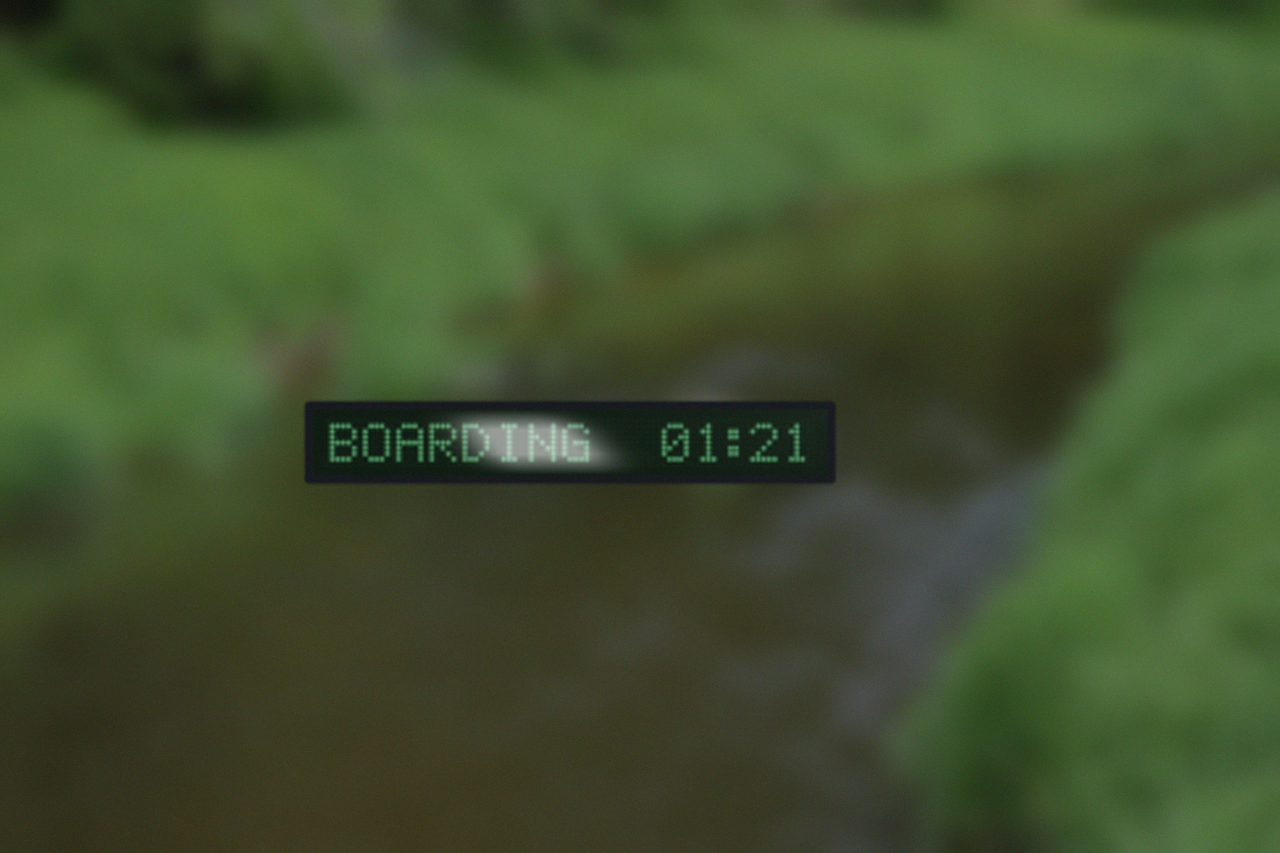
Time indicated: 1:21
